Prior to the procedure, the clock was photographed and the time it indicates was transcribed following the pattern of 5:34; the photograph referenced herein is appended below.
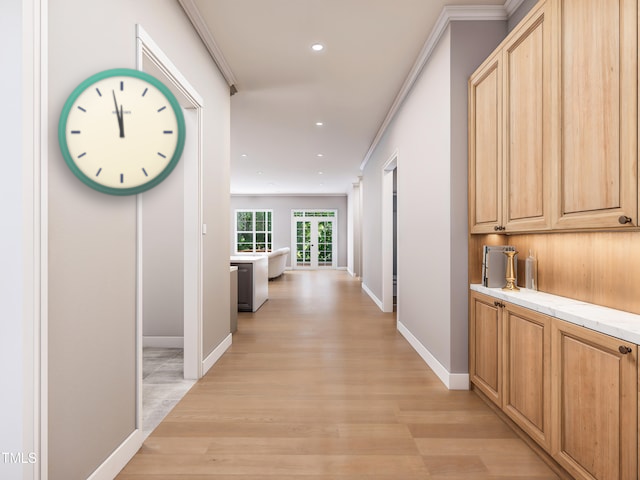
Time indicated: 11:58
